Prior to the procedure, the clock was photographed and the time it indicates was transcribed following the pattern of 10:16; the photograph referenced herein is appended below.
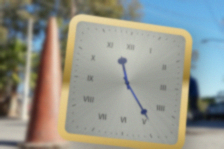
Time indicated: 11:24
